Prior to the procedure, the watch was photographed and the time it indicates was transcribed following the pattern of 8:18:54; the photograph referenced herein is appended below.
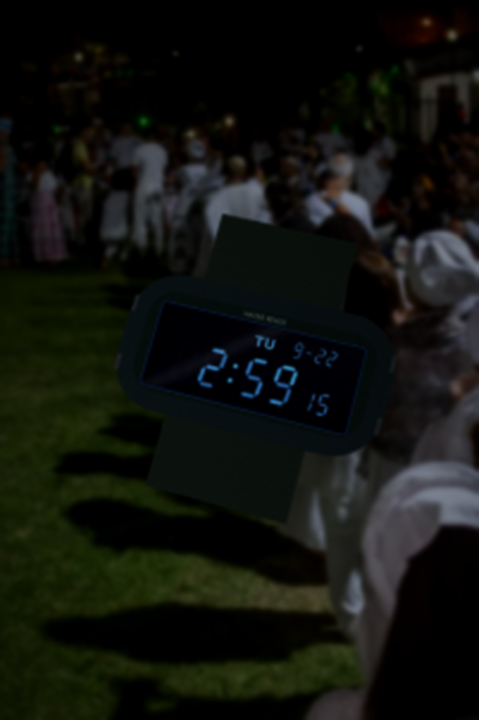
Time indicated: 2:59:15
